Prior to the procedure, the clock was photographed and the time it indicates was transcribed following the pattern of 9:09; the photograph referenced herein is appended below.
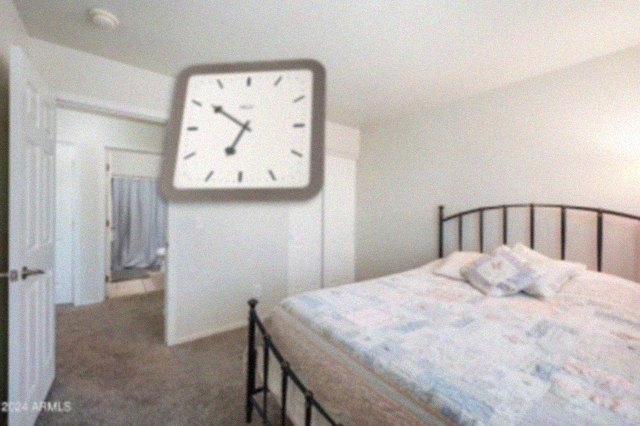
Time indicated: 6:51
